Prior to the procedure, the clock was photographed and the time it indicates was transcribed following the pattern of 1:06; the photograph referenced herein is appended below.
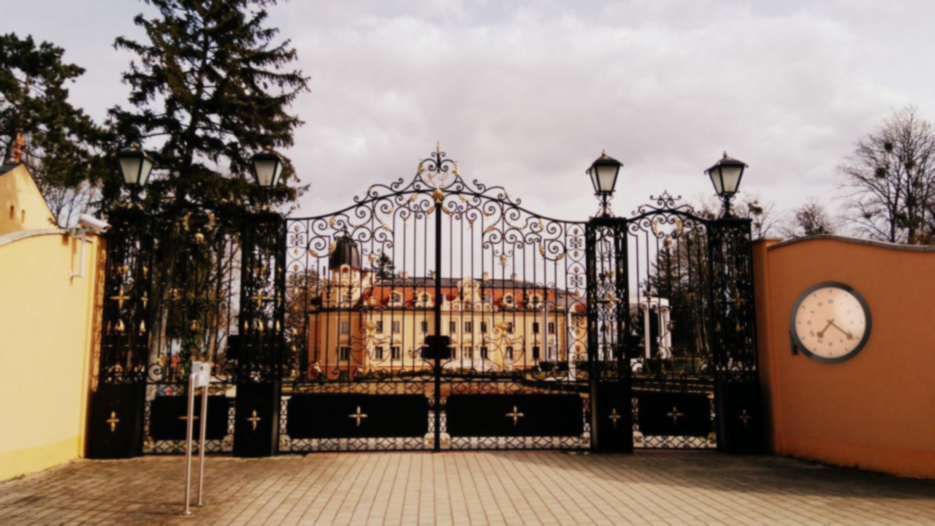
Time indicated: 7:21
